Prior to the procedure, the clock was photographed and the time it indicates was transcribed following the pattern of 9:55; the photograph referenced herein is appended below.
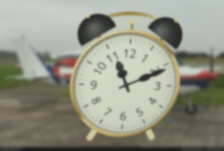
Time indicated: 11:11
